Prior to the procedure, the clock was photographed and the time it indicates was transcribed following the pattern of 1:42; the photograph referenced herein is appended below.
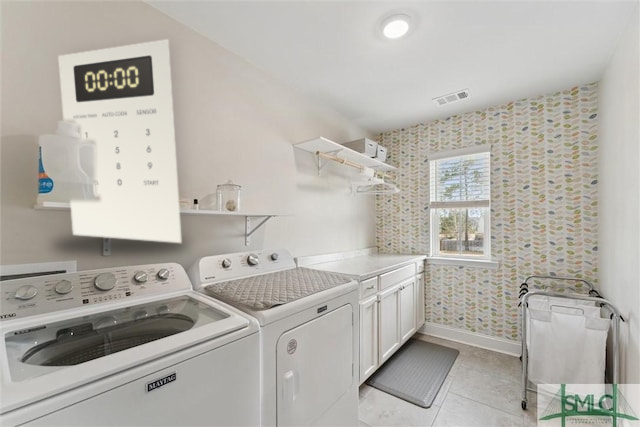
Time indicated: 0:00
